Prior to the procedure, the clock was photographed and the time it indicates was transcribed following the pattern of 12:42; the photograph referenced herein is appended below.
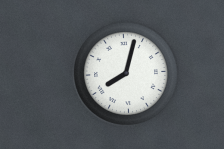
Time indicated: 8:03
